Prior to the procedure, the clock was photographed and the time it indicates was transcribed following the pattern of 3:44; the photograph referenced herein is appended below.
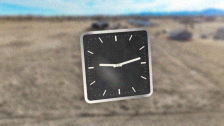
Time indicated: 9:13
